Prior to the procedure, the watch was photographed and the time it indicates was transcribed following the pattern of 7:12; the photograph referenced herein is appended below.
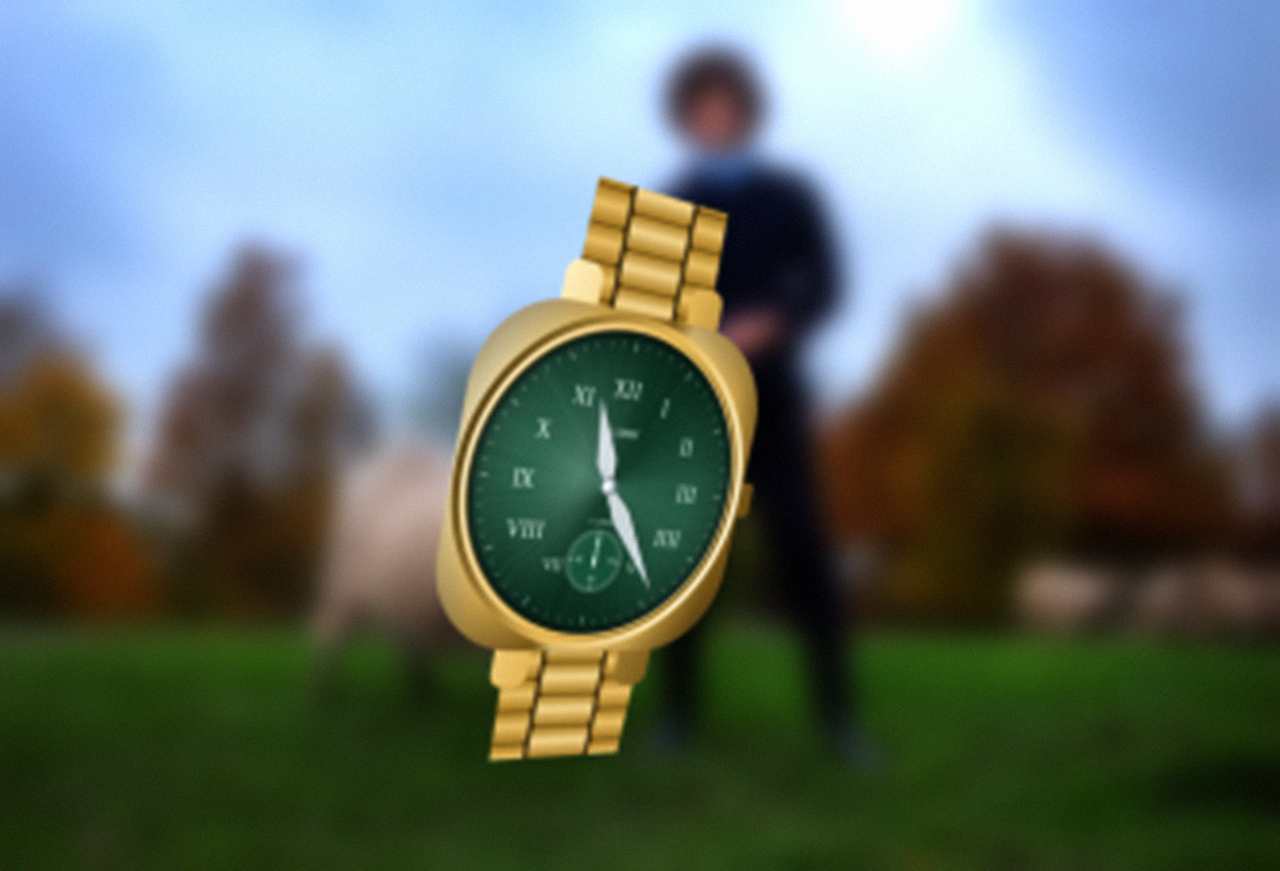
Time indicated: 11:24
